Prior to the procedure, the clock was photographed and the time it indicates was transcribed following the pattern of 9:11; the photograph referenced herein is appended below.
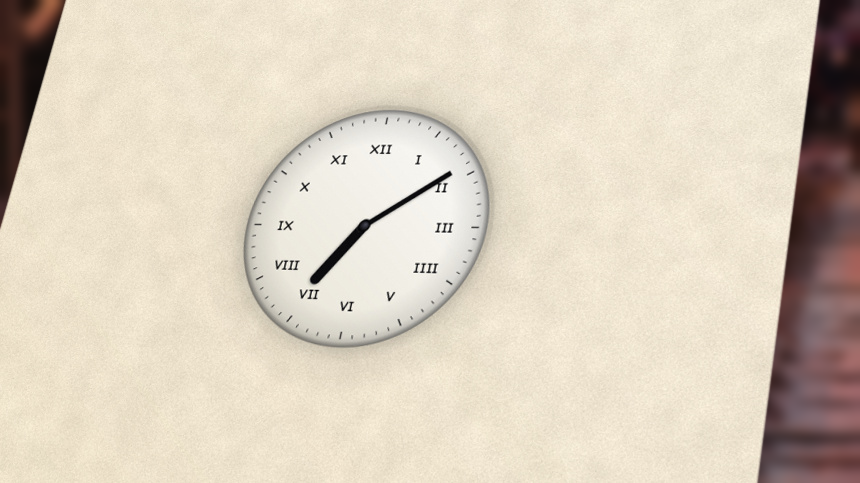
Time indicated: 7:09
